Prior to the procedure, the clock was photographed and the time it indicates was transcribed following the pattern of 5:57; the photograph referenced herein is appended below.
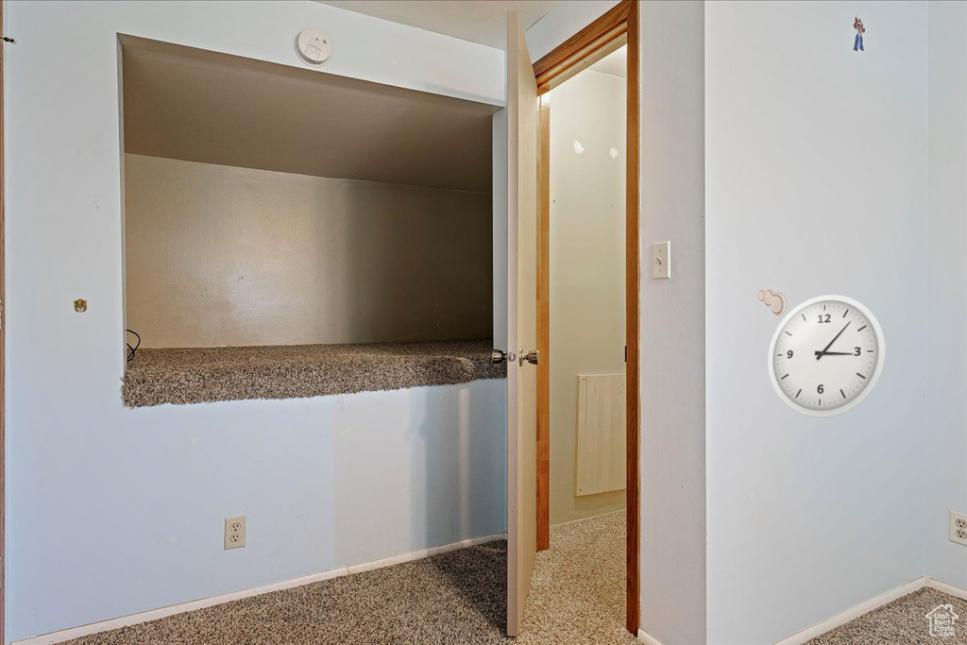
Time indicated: 3:07
